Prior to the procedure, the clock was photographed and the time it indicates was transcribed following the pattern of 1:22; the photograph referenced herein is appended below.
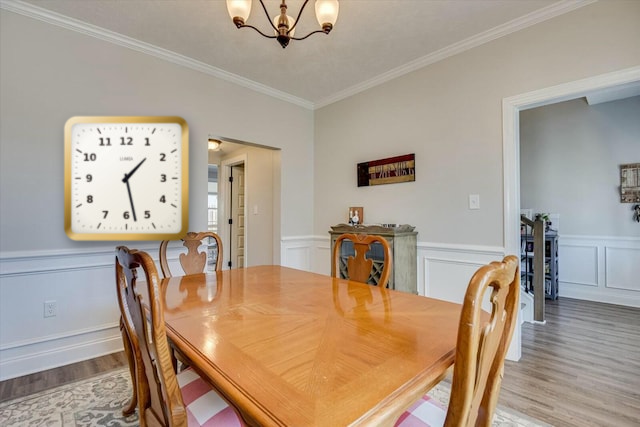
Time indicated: 1:28
